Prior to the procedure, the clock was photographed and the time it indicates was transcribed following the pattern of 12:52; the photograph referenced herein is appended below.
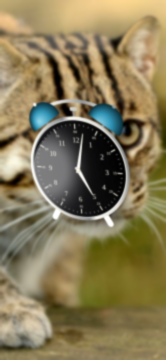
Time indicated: 5:02
